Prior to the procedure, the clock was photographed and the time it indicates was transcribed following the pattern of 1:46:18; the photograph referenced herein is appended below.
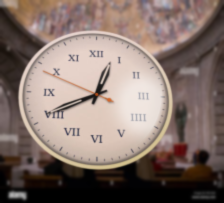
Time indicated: 12:40:49
